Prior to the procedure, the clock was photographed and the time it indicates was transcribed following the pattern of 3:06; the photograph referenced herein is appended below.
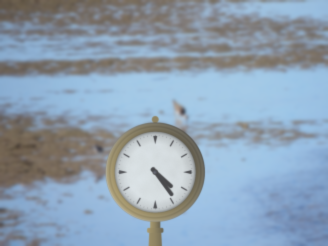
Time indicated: 4:24
